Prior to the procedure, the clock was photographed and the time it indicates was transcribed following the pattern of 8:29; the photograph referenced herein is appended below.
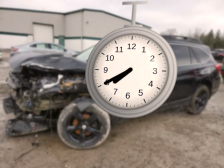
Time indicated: 7:40
